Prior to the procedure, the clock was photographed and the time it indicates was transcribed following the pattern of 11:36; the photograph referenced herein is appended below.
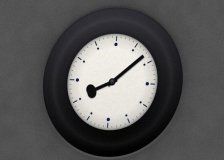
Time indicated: 8:08
